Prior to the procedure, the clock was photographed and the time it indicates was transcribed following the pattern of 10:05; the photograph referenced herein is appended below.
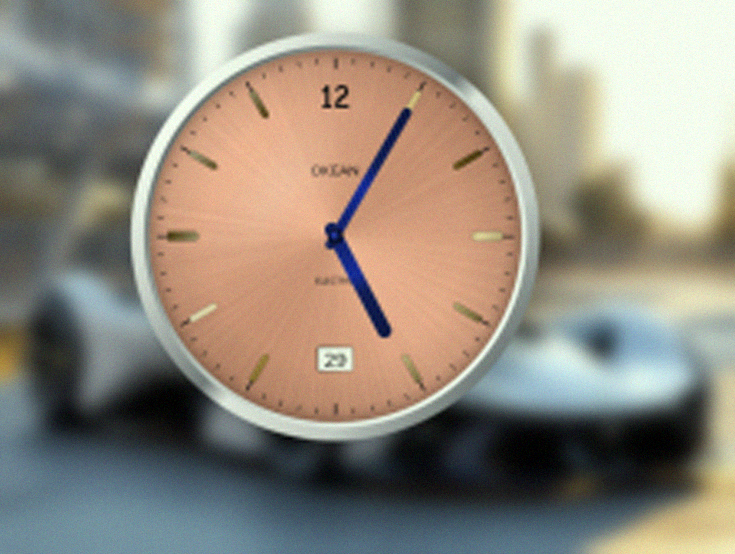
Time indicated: 5:05
